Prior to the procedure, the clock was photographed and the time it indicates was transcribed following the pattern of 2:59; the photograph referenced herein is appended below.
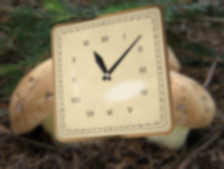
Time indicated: 11:08
